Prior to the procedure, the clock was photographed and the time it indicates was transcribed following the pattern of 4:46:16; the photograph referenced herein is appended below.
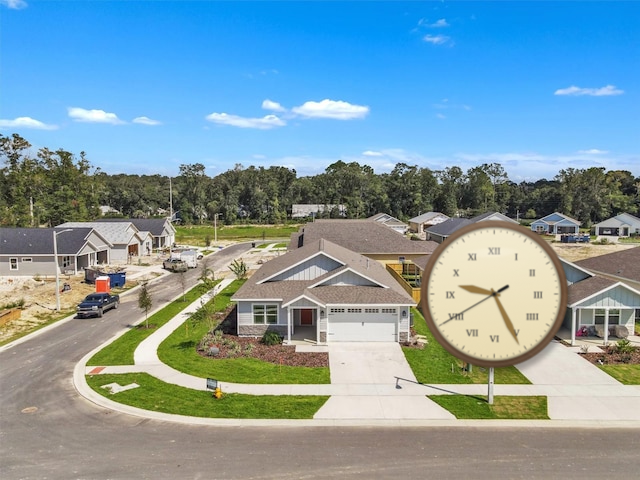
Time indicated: 9:25:40
